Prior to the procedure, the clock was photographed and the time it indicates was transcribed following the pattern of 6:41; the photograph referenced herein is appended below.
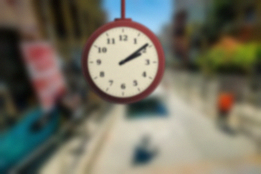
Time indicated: 2:09
